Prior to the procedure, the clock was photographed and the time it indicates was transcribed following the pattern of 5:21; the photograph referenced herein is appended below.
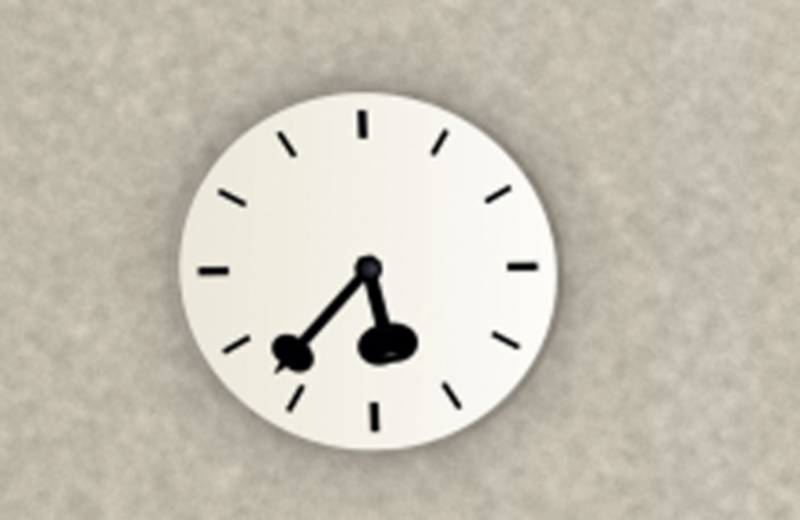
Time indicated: 5:37
